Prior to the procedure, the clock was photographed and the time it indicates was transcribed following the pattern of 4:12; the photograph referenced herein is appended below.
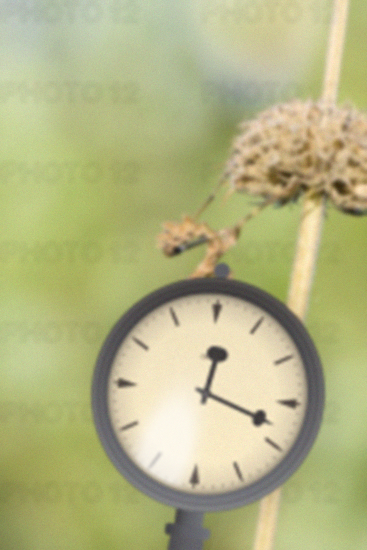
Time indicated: 12:18
